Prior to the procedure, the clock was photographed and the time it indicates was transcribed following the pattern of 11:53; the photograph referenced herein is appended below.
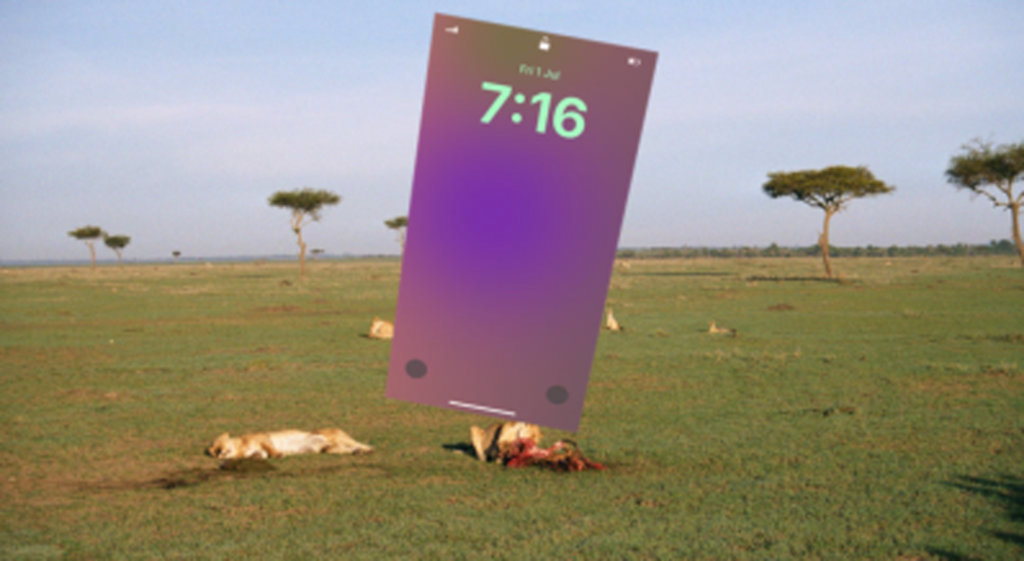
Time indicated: 7:16
